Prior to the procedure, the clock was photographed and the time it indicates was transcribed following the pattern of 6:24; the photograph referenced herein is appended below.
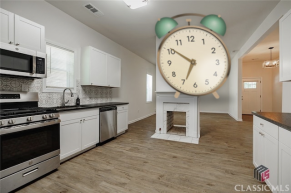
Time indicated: 6:51
